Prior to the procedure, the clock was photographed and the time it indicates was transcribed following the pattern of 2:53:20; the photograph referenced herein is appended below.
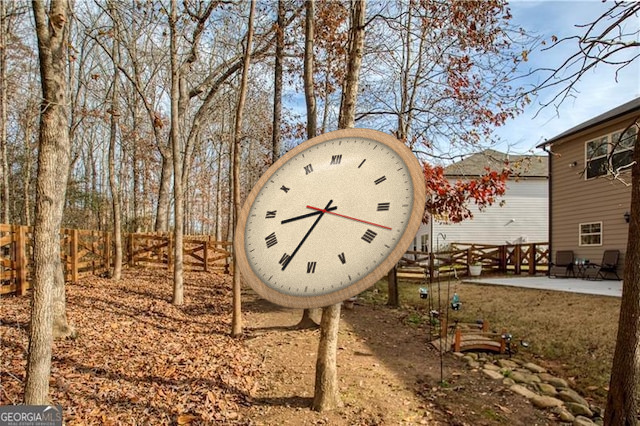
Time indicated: 8:34:18
